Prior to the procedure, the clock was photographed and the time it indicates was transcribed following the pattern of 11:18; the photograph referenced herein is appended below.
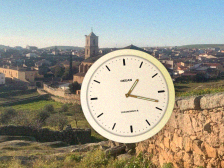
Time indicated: 1:18
